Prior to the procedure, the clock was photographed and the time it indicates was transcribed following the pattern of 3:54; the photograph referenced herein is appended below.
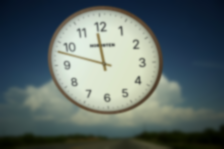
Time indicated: 11:48
